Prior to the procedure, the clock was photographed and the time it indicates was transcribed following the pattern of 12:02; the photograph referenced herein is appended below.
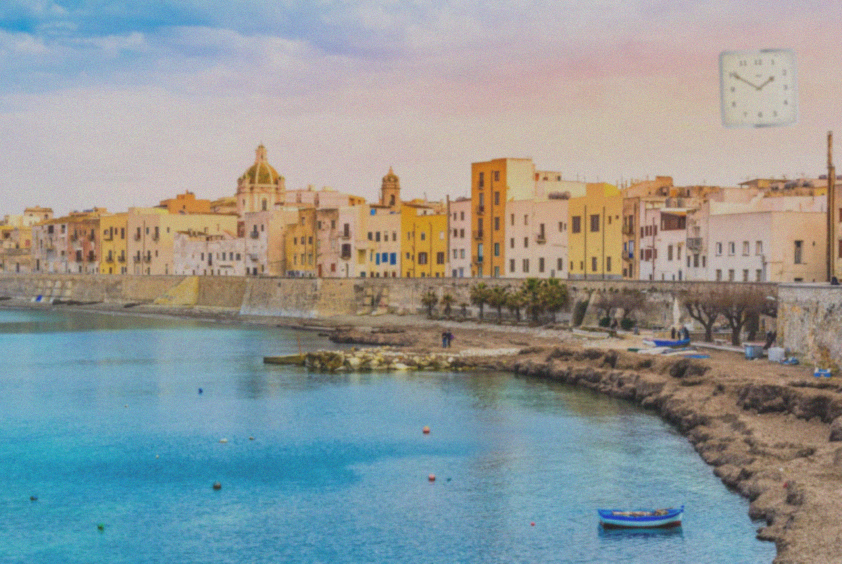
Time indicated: 1:50
